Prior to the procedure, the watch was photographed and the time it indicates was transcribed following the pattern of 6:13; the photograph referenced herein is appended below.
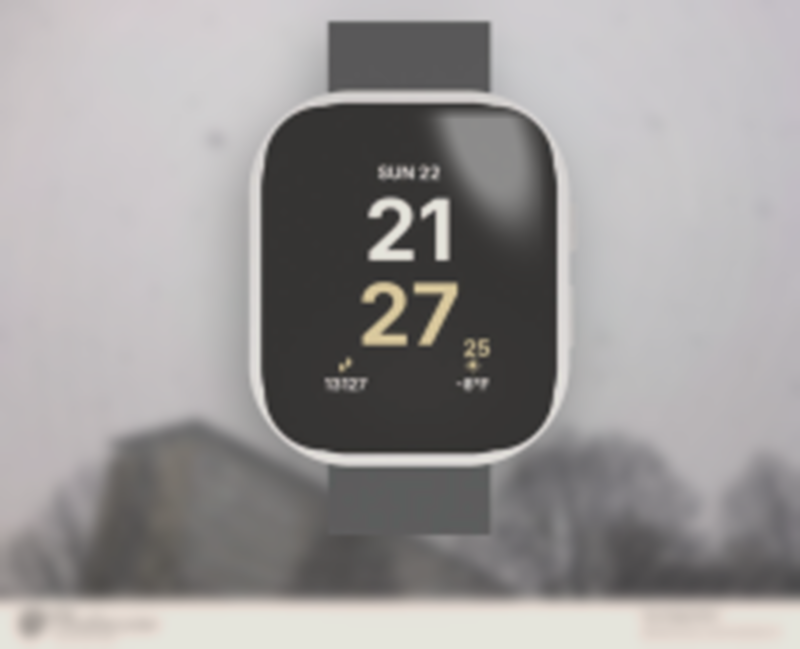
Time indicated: 21:27
